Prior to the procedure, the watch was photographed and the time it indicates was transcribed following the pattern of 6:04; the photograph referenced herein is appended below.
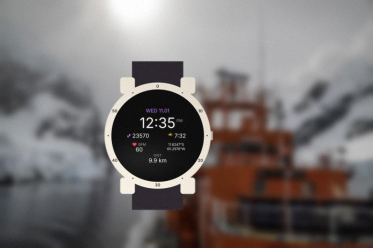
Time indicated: 12:35
